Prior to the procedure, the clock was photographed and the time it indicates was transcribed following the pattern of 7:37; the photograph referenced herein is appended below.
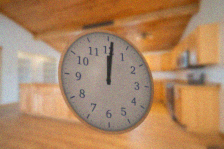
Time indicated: 12:01
